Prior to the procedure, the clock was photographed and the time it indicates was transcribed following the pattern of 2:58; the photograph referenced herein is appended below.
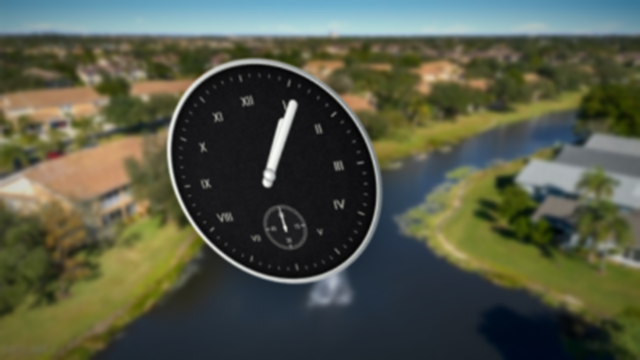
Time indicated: 1:06
